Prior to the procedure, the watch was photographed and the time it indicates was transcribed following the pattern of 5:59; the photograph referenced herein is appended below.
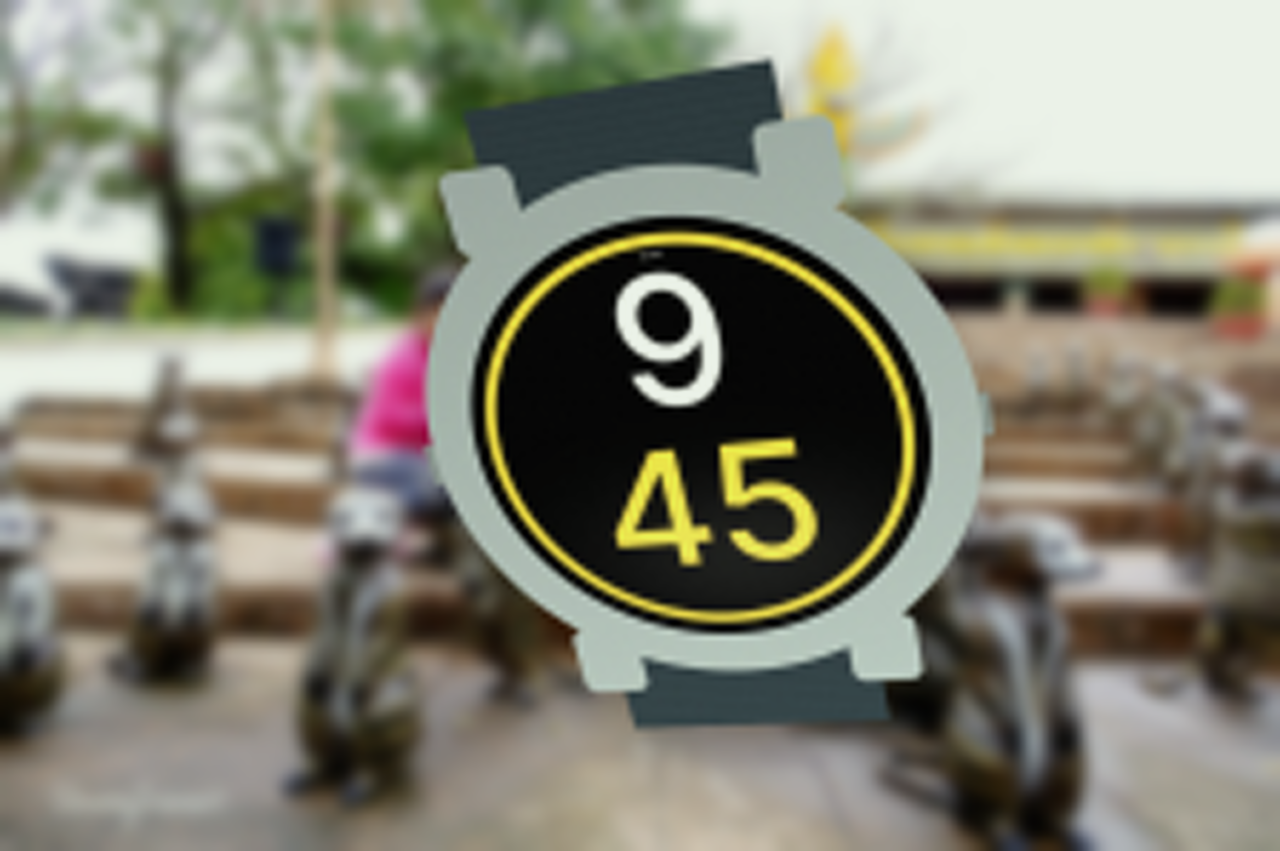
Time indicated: 9:45
